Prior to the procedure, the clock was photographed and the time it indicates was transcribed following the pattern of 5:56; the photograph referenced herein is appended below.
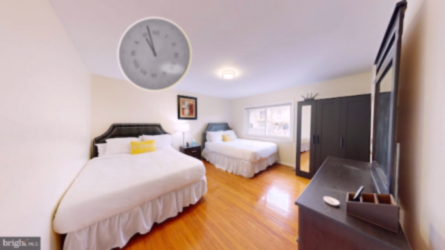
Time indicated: 10:57
